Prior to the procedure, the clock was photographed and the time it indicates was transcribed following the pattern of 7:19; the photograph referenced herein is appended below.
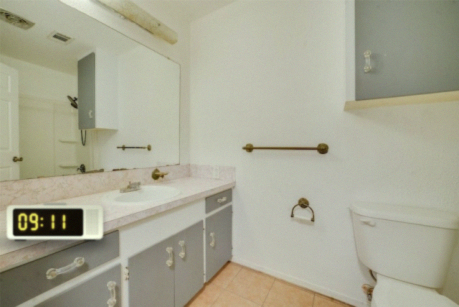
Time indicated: 9:11
